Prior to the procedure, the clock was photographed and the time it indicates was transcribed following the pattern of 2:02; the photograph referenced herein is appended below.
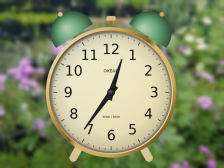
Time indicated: 12:36
